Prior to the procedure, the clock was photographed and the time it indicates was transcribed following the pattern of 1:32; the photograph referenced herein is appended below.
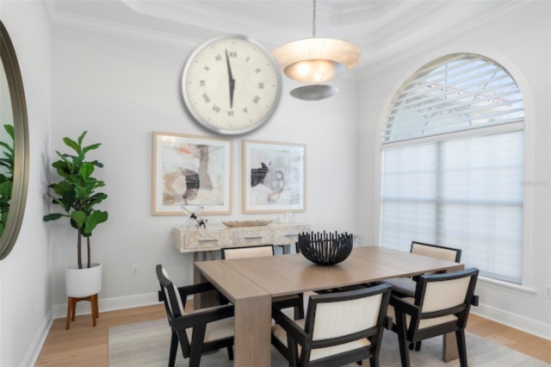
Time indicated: 5:58
